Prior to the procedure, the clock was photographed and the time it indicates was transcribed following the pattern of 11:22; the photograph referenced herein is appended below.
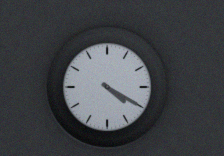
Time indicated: 4:20
